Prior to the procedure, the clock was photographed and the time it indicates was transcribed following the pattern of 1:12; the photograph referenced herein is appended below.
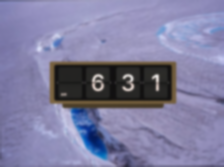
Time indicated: 6:31
